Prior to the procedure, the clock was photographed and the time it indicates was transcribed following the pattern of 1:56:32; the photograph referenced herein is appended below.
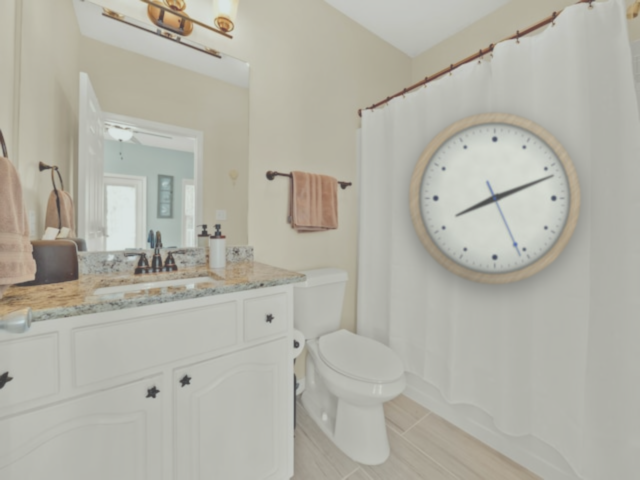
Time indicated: 8:11:26
